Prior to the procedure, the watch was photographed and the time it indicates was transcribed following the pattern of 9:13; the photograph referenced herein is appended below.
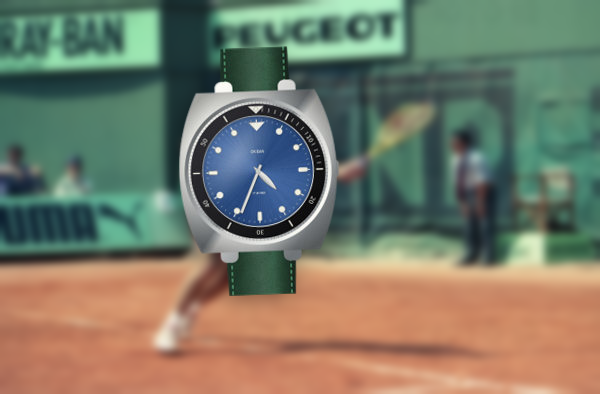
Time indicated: 4:34
